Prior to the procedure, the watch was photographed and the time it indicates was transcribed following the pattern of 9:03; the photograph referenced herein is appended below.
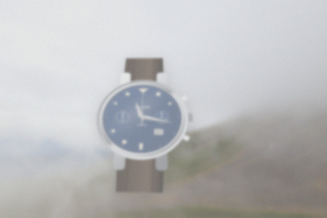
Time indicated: 11:17
